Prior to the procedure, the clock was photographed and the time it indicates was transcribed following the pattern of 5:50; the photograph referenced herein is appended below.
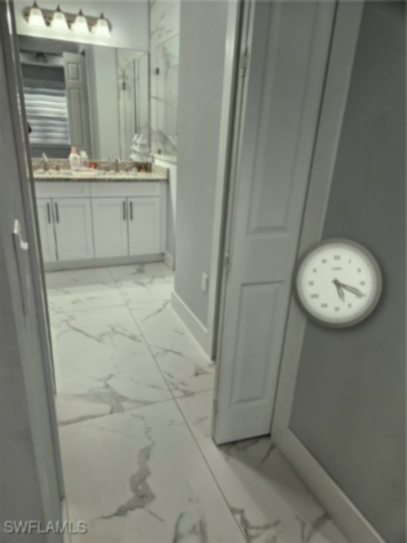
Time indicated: 5:19
